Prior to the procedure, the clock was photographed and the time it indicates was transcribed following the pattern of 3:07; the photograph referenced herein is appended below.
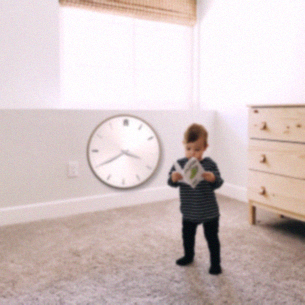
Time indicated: 3:40
